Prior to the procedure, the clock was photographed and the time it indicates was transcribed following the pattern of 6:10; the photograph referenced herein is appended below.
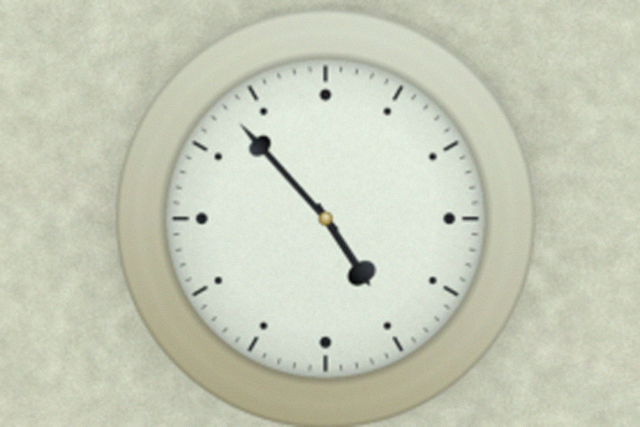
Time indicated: 4:53
